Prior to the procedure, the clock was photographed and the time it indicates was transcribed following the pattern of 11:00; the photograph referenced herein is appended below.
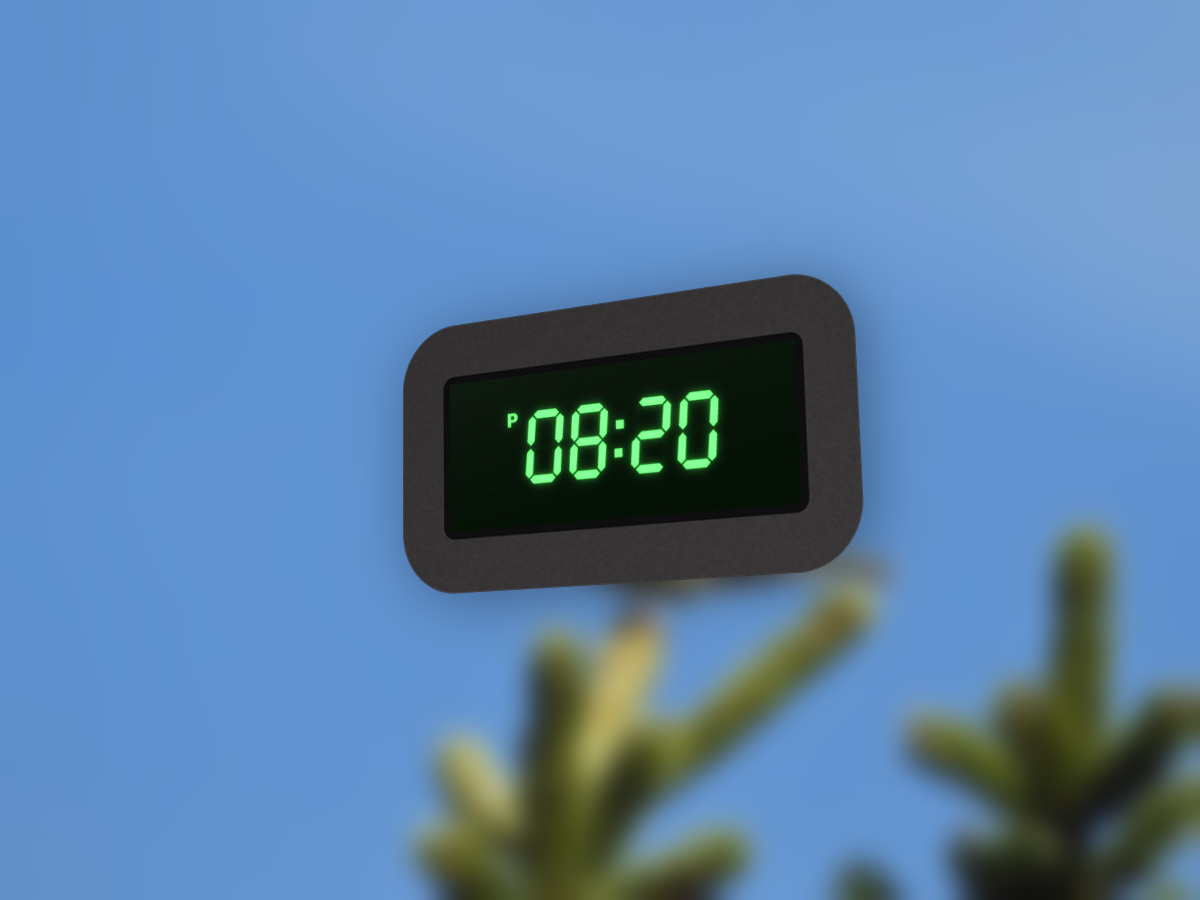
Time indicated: 8:20
